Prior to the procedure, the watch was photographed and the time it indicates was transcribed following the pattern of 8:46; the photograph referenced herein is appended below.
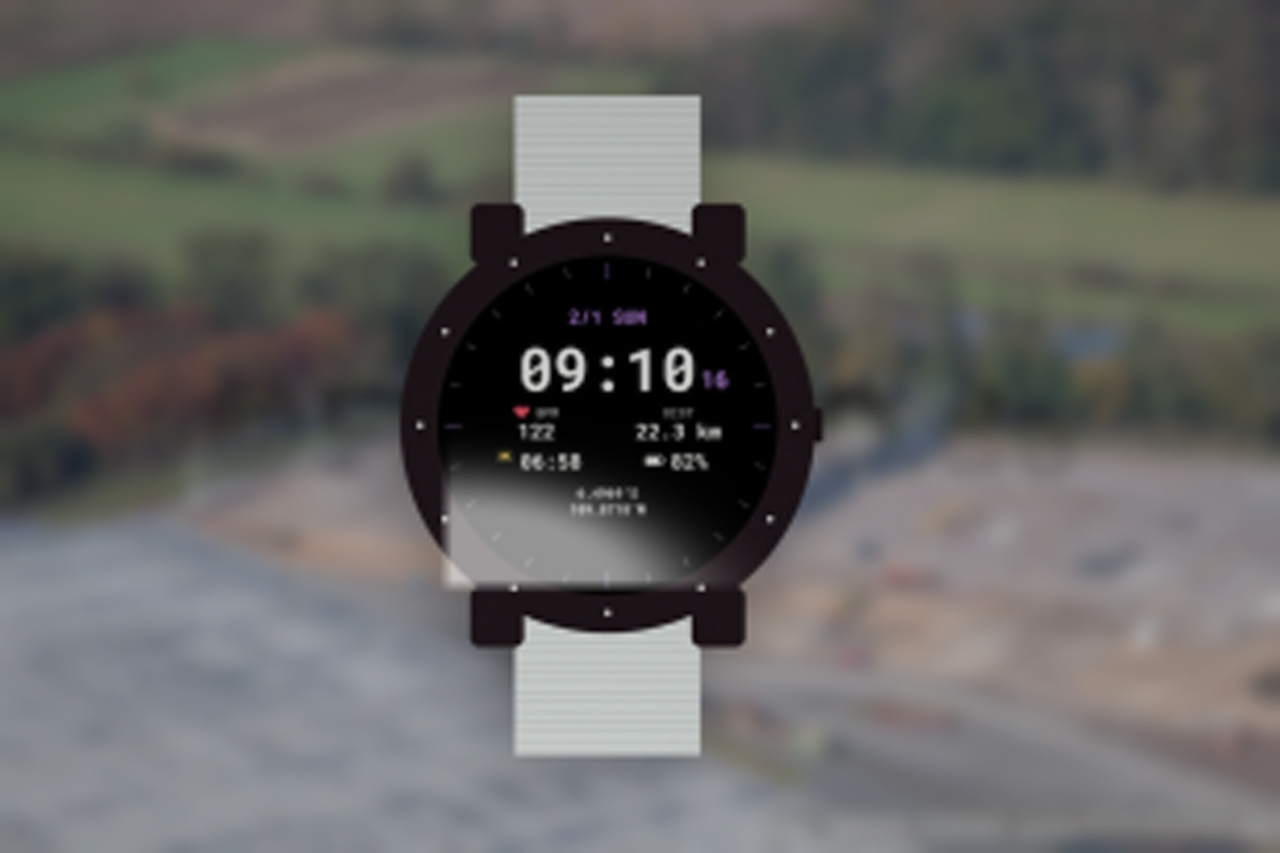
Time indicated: 9:10
